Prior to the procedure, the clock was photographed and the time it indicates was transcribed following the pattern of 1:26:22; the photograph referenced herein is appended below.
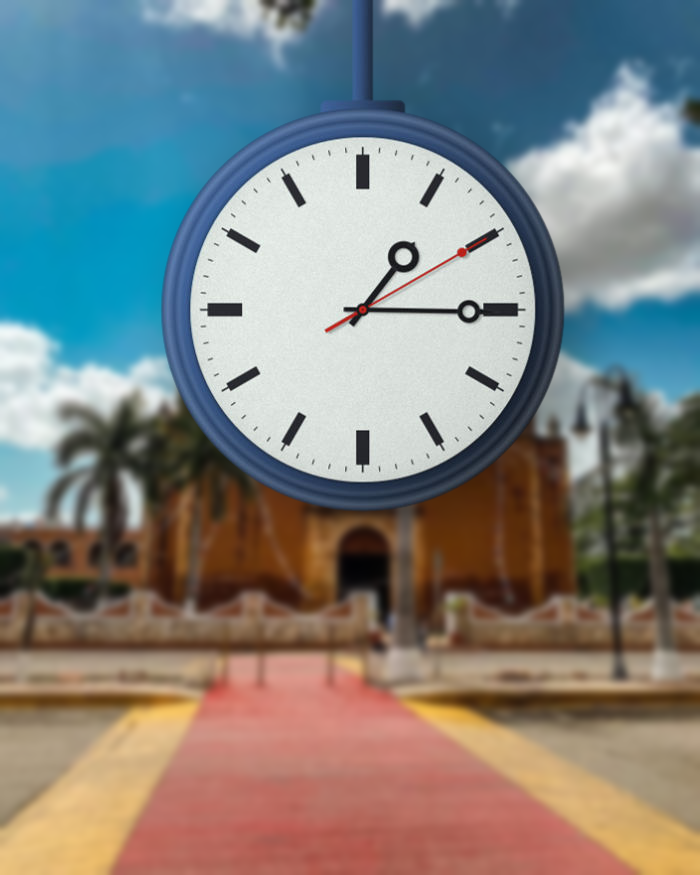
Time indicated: 1:15:10
